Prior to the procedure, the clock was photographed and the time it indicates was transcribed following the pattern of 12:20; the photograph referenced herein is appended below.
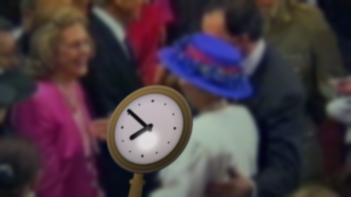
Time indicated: 7:51
